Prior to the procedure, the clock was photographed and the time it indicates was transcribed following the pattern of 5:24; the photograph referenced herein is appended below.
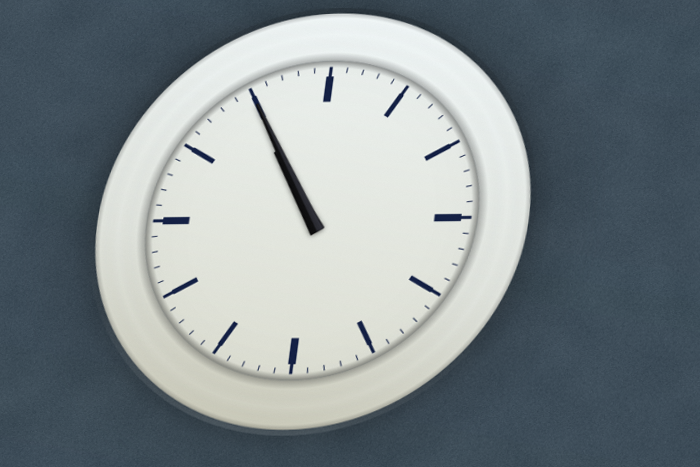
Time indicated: 10:55
